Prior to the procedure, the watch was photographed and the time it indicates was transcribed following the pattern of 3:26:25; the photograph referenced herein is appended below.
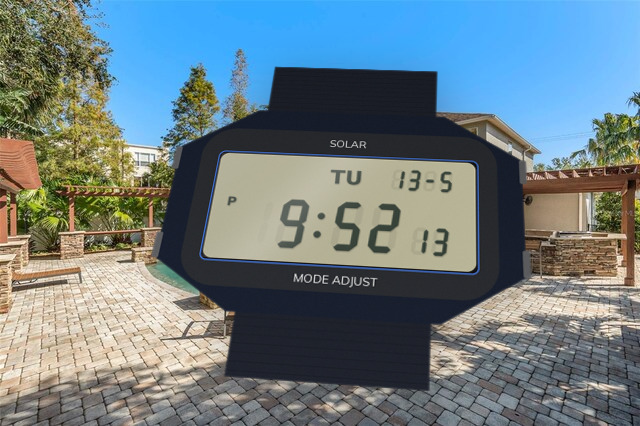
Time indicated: 9:52:13
